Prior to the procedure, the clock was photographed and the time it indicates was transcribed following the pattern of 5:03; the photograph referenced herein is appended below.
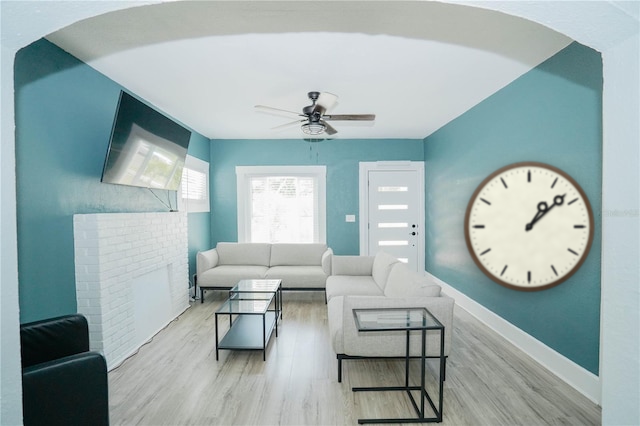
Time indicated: 1:08
